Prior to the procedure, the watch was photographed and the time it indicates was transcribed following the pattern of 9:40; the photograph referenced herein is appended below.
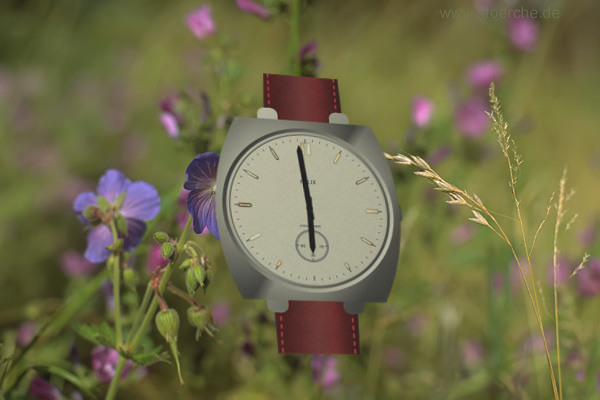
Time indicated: 5:59
